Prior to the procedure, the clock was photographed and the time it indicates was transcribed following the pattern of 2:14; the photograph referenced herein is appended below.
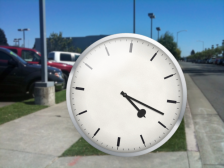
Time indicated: 4:18
